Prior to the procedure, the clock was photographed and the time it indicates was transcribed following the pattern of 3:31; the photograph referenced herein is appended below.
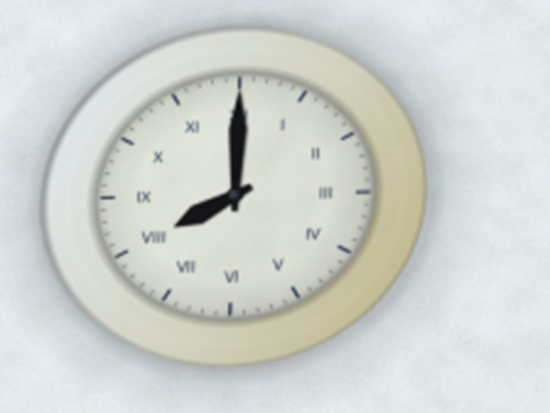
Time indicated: 8:00
